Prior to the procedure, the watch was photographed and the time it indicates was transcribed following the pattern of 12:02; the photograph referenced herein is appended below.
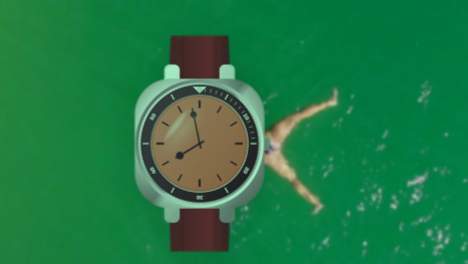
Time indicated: 7:58
